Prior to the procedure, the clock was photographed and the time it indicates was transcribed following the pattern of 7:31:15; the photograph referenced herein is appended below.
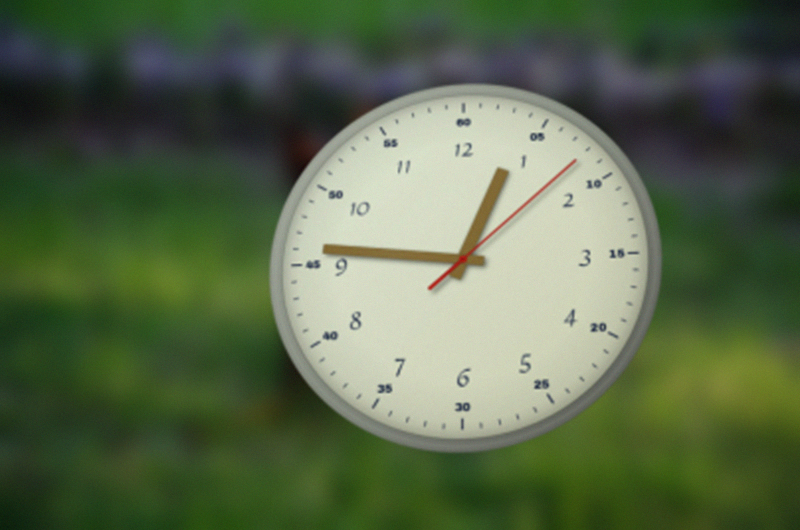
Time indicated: 12:46:08
